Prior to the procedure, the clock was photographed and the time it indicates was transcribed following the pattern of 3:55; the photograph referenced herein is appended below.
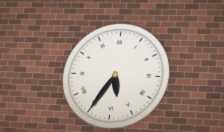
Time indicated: 5:35
